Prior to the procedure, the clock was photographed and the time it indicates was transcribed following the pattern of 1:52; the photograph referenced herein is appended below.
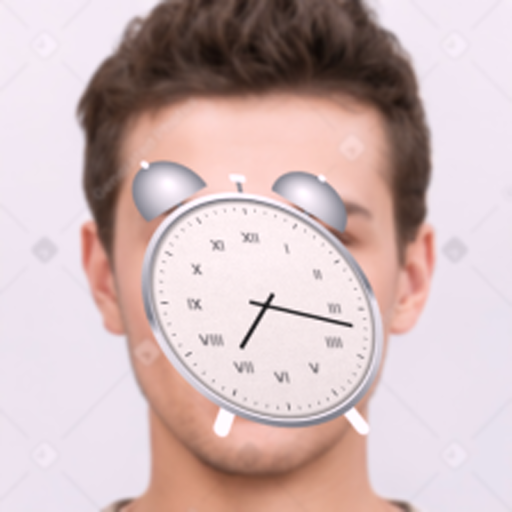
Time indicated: 7:17
